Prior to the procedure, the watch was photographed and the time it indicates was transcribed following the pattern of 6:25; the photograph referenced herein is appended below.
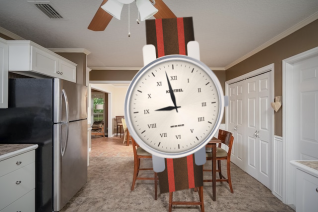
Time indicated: 8:58
